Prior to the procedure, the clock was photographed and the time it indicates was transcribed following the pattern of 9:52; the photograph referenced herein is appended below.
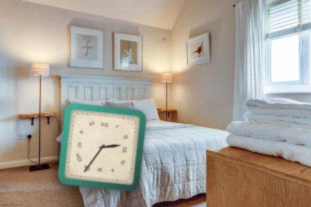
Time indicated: 2:35
